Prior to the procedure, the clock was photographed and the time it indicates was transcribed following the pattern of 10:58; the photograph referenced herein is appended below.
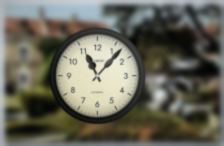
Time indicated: 11:07
